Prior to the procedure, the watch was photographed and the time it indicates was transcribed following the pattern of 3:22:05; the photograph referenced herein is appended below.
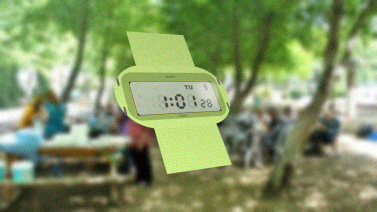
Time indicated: 1:01:28
